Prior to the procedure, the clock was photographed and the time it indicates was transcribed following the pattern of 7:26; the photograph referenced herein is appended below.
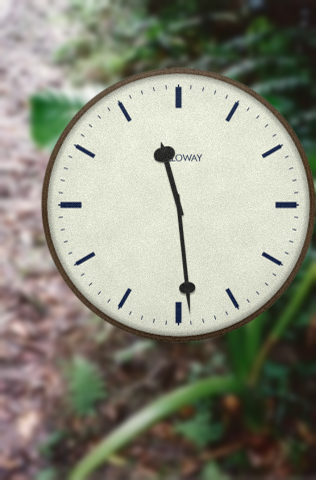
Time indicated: 11:29
